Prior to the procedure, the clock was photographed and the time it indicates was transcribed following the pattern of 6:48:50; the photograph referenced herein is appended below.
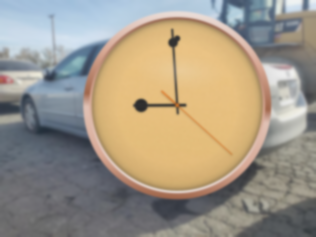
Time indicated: 8:59:22
